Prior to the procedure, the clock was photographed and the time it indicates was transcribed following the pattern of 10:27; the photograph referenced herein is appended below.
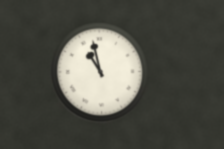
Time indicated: 10:58
